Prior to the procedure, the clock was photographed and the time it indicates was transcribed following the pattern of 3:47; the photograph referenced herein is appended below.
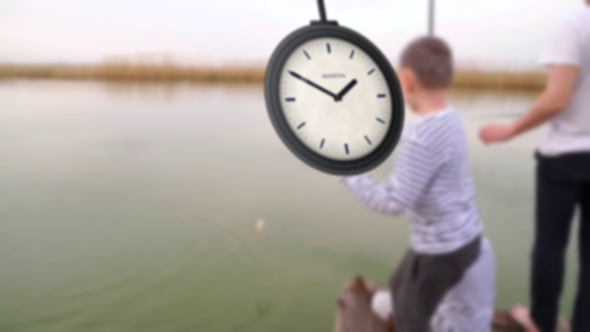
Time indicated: 1:50
